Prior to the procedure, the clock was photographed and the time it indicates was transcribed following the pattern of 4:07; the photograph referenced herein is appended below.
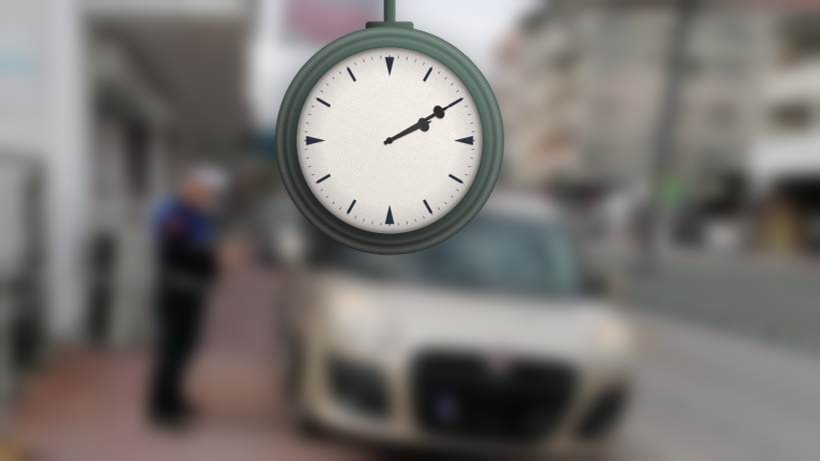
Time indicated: 2:10
